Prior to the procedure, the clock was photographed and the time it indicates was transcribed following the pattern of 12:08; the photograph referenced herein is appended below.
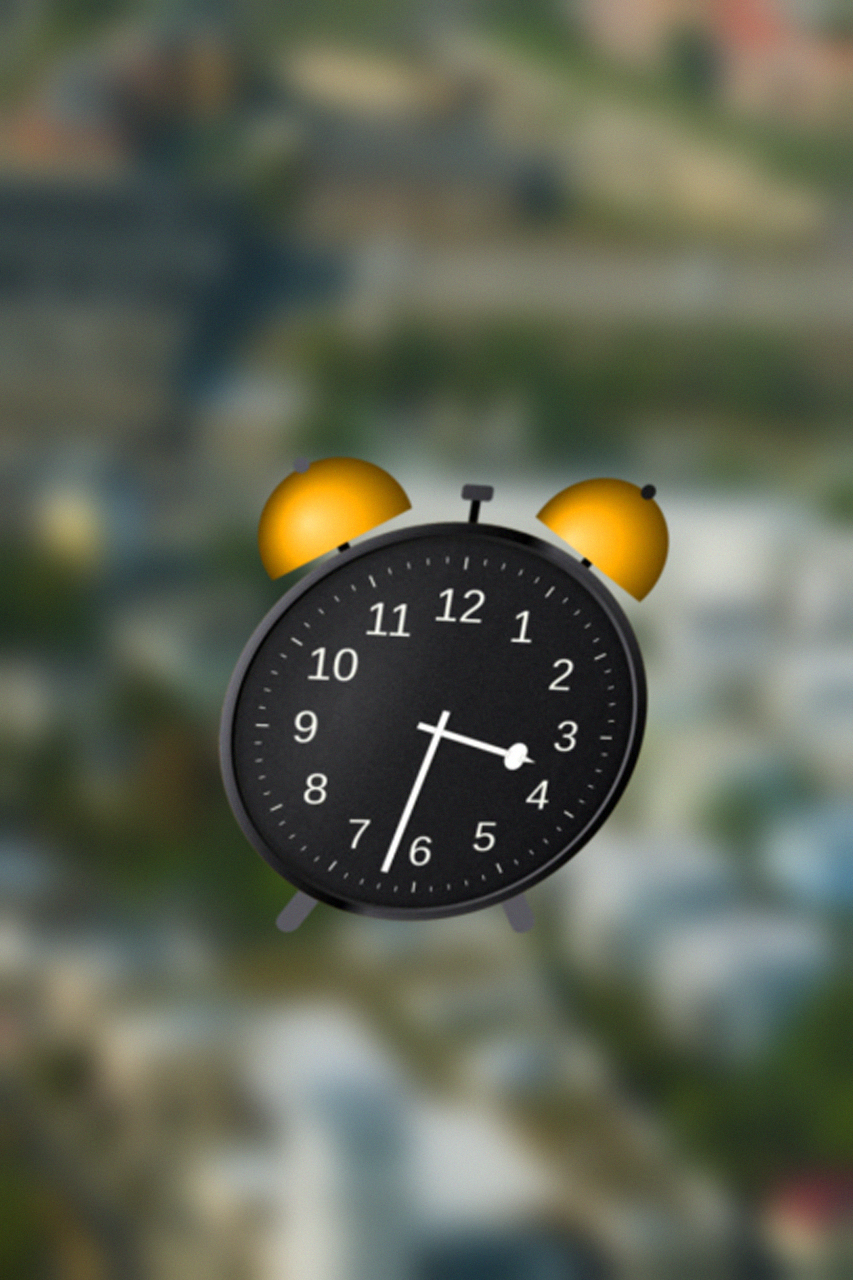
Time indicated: 3:32
